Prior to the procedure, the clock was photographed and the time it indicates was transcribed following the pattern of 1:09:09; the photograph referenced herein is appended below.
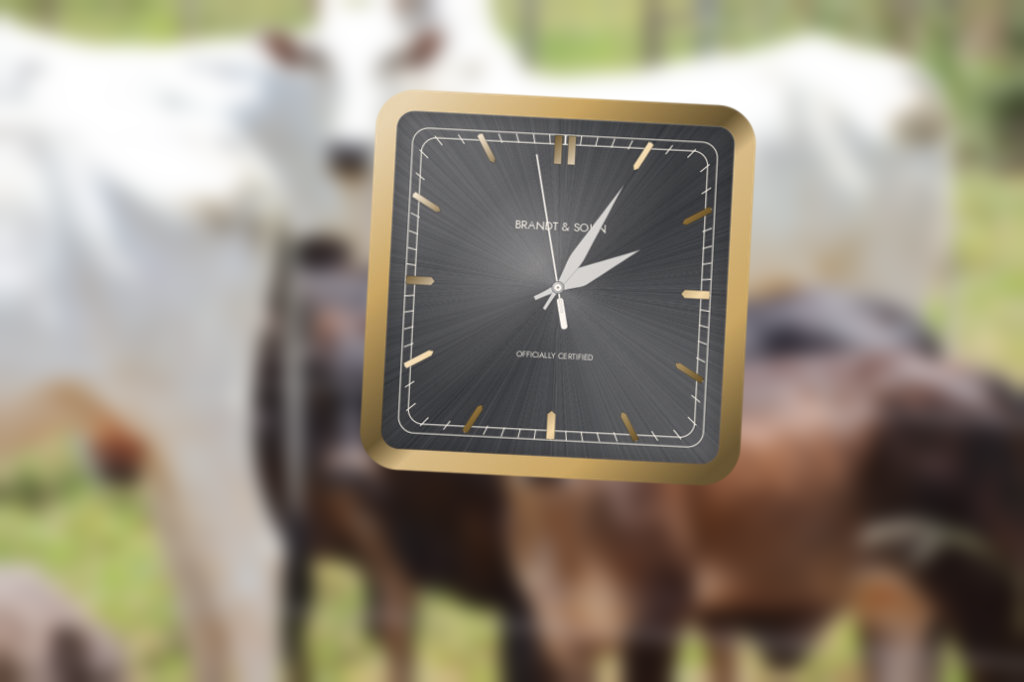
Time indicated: 2:04:58
